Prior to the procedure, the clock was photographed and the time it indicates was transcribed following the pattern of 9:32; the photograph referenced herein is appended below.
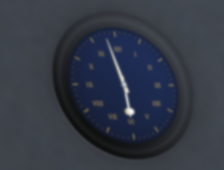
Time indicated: 5:58
